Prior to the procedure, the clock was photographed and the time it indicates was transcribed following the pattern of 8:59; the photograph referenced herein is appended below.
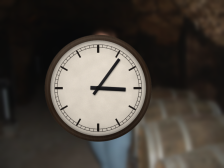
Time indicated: 3:06
